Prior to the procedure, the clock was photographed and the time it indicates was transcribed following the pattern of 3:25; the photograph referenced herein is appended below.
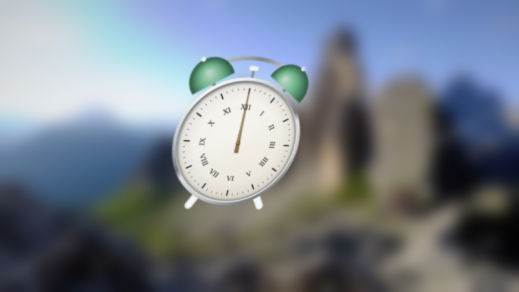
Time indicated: 12:00
